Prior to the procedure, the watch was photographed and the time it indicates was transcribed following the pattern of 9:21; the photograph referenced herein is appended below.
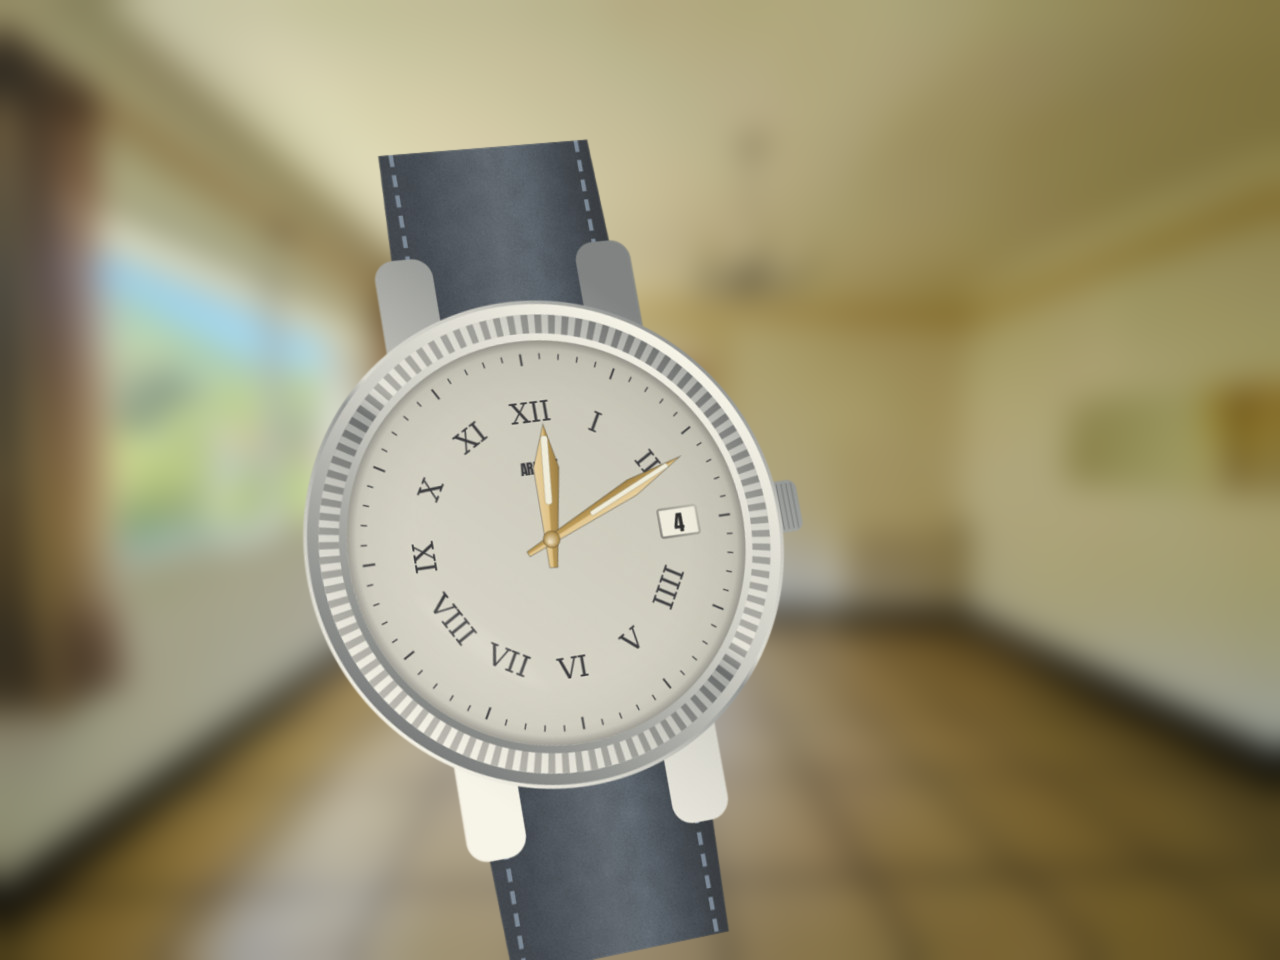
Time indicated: 12:11
